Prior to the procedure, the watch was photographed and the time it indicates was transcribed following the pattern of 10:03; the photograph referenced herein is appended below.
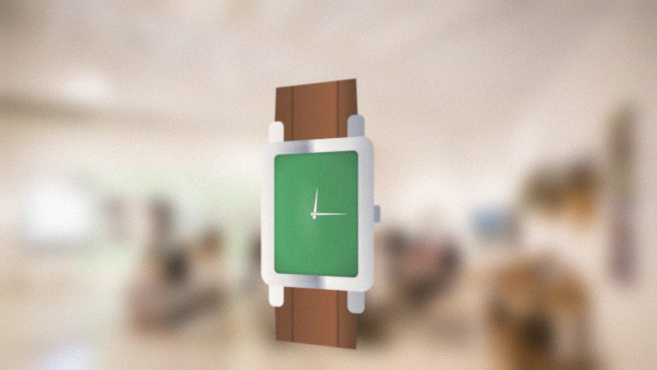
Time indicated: 12:15
